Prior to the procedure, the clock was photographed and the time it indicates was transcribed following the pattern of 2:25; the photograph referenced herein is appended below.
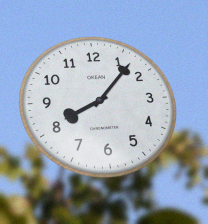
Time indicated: 8:07
